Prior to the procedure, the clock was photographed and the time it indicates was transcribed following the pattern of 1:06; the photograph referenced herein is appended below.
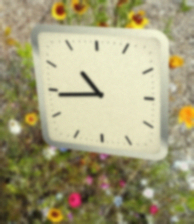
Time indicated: 10:44
